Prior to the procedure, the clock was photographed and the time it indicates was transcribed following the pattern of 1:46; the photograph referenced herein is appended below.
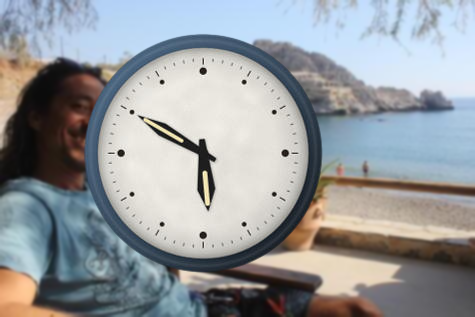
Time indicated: 5:50
